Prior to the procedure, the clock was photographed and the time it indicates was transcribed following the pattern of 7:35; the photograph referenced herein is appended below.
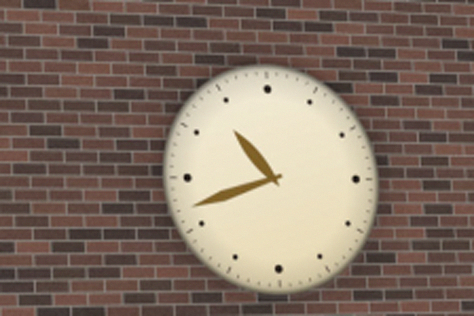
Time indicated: 10:42
